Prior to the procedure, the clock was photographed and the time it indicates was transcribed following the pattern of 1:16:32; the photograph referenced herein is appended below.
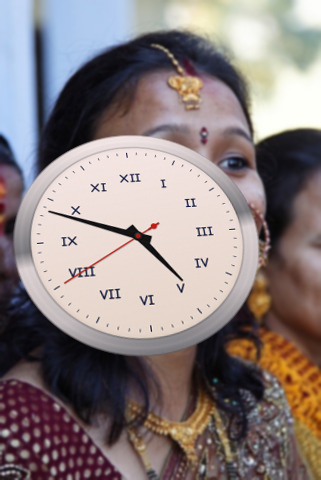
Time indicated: 4:48:40
